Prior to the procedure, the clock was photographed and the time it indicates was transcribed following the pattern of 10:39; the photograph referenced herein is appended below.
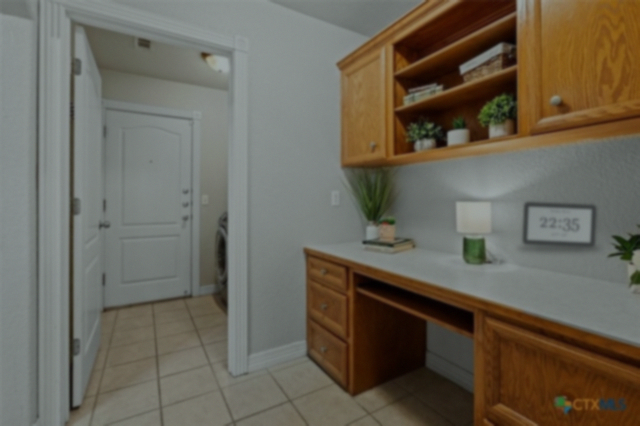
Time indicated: 22:35
